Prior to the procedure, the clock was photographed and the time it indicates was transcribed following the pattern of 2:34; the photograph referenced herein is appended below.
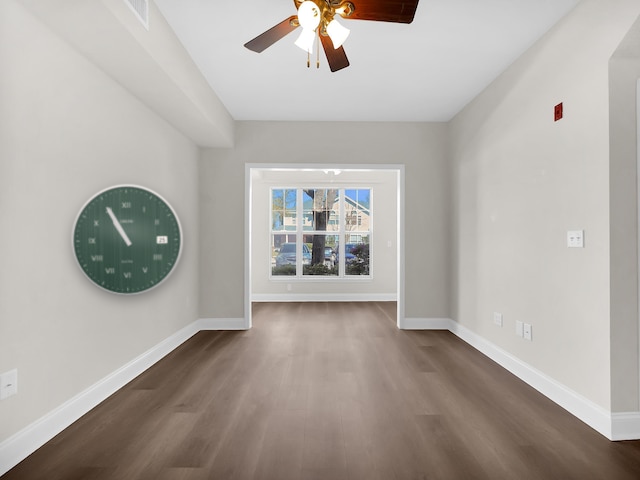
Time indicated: 10:55
